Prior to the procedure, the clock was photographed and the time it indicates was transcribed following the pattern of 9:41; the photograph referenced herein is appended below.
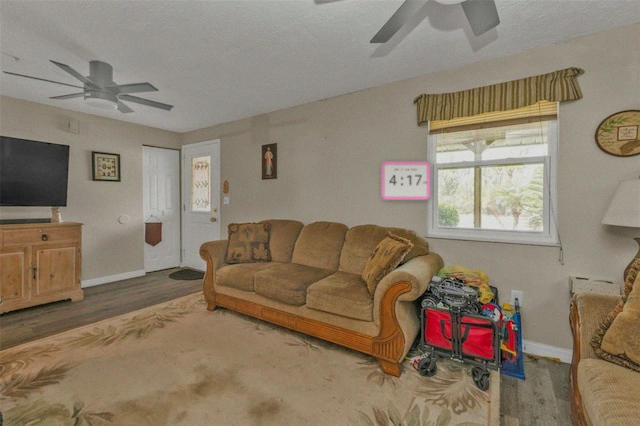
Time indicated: 4:17
